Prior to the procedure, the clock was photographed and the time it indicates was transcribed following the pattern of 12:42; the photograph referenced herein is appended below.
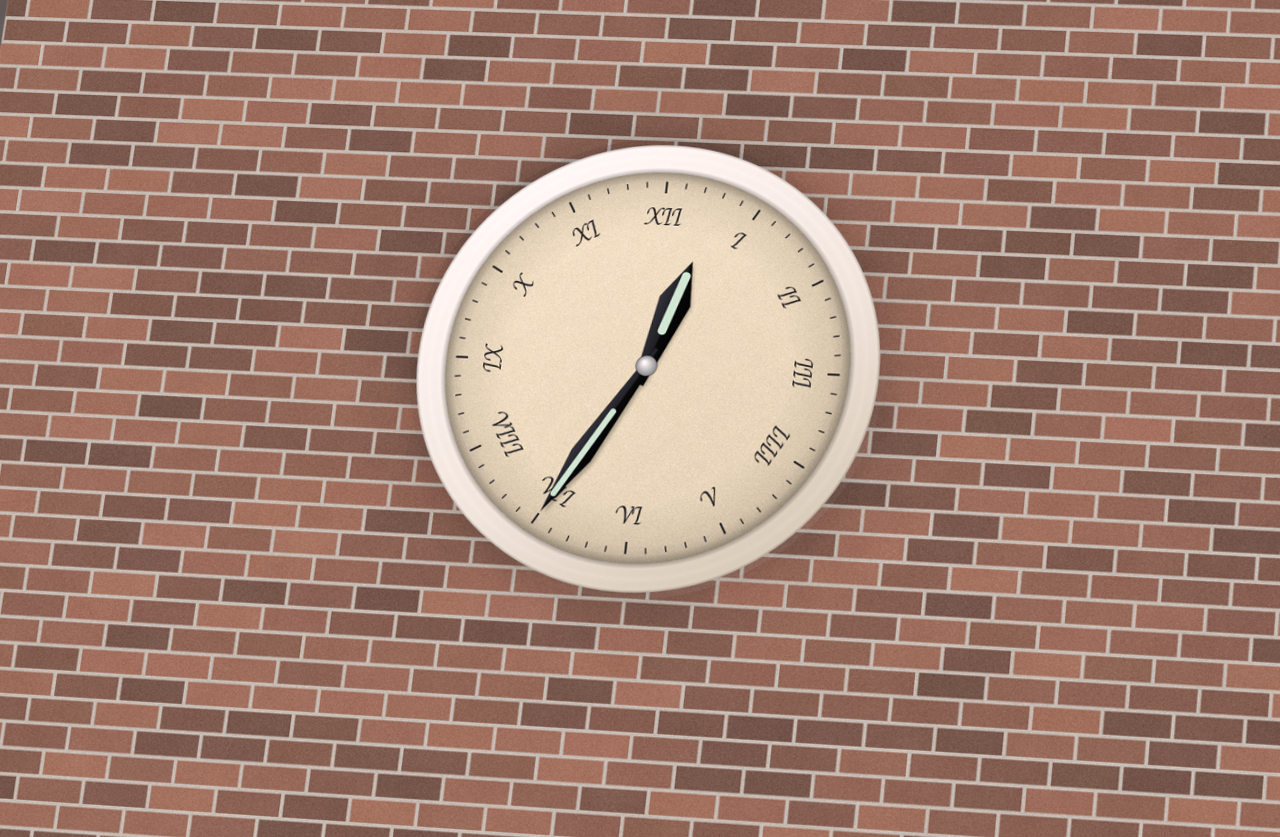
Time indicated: 12:35
